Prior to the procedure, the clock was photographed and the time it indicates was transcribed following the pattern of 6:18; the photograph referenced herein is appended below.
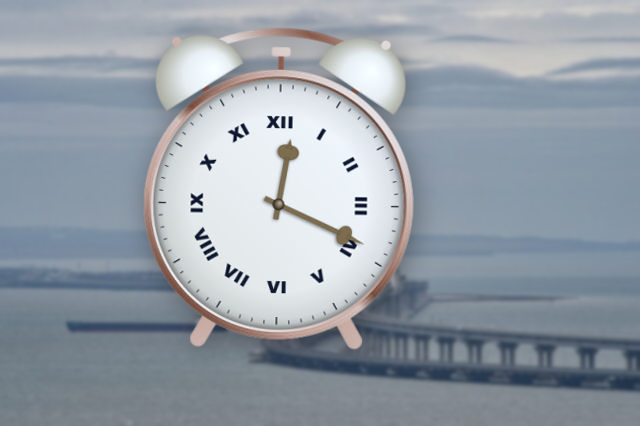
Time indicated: 12:19
